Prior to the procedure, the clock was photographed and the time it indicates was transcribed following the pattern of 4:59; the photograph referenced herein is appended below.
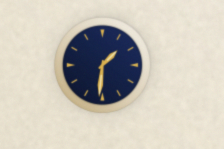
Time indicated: 1:31
